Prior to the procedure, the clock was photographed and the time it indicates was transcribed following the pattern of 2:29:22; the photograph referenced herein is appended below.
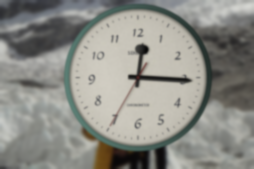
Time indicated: 12:15:35
